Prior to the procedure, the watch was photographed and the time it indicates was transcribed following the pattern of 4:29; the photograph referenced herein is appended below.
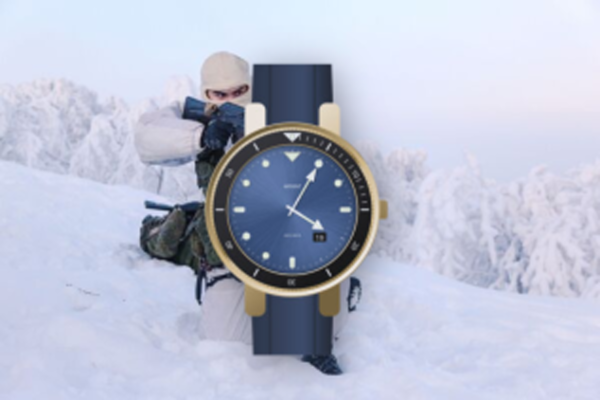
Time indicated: 4:05
